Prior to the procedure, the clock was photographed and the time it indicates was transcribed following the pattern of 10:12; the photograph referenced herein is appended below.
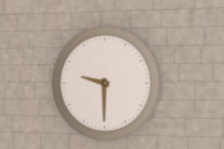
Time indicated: 9:30
